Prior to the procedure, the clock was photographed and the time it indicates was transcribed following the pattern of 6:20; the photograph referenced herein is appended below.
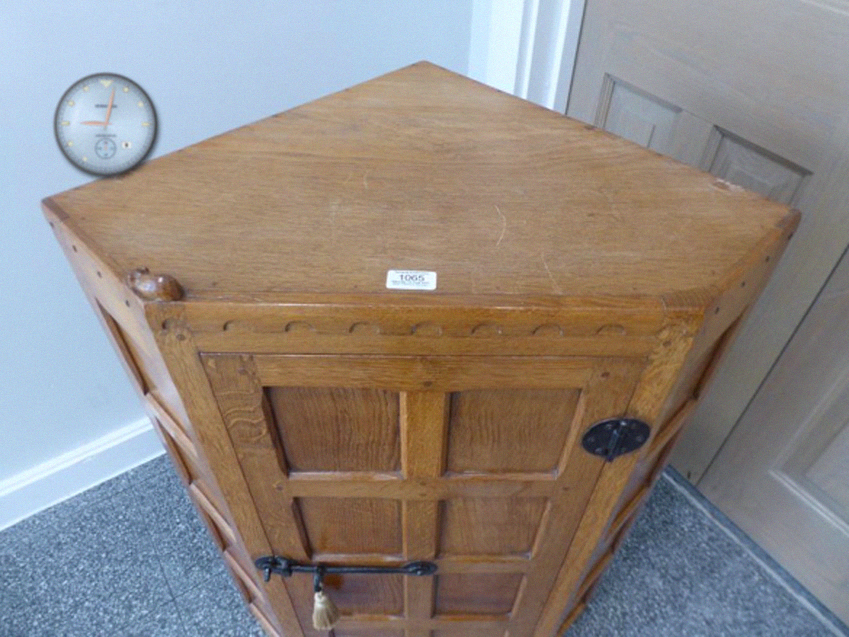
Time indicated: 9:02
